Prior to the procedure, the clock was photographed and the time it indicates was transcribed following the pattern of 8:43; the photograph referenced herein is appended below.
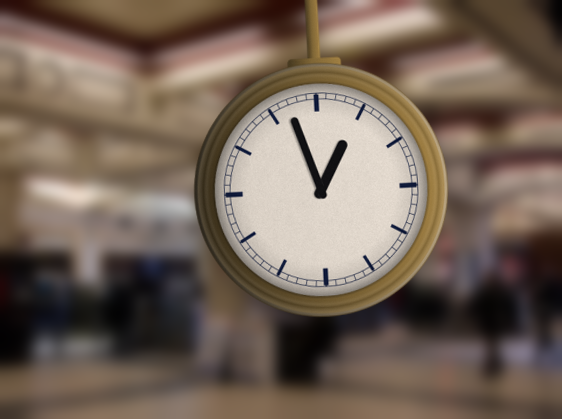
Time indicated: 12:57
